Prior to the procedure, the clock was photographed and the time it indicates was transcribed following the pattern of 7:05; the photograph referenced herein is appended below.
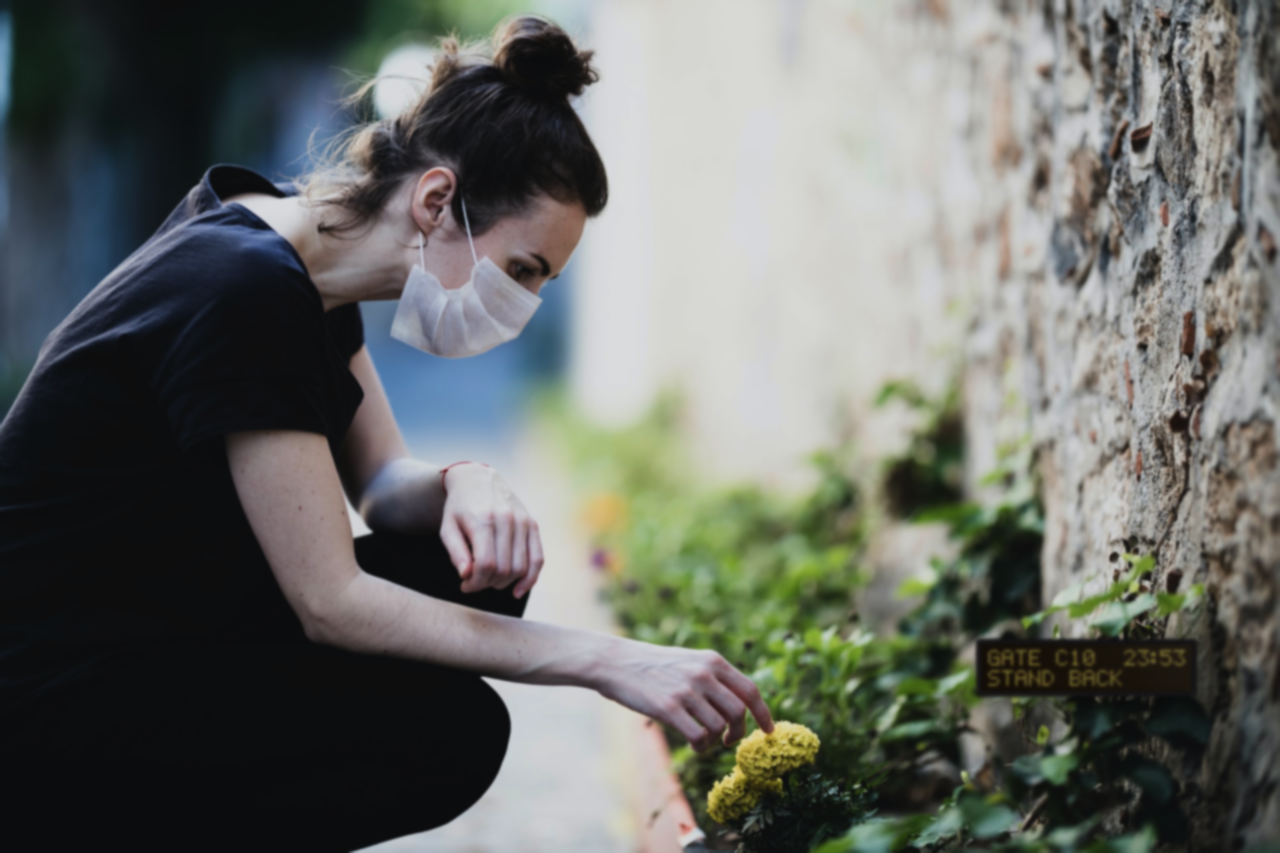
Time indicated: 23:53
